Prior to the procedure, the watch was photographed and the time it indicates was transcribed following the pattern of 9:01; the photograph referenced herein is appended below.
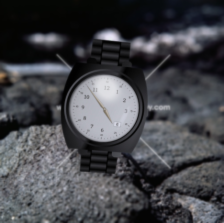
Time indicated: 4:53
